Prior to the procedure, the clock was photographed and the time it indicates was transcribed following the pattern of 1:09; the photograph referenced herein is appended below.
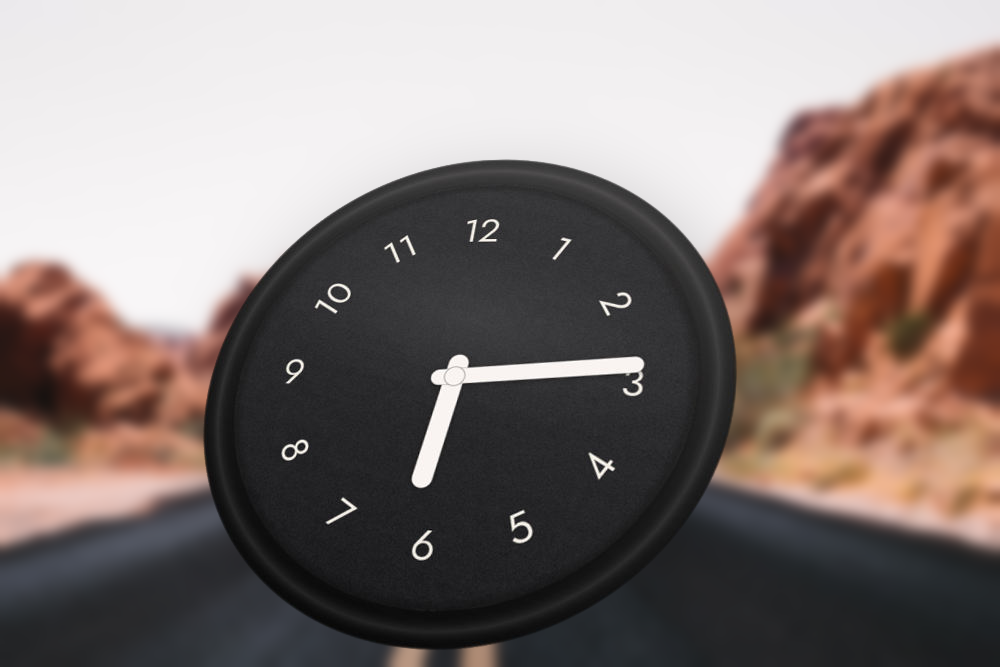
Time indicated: 6:14
